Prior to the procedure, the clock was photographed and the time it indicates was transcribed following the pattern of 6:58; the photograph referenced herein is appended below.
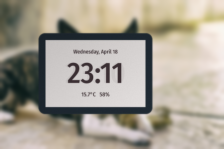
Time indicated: 23:11
